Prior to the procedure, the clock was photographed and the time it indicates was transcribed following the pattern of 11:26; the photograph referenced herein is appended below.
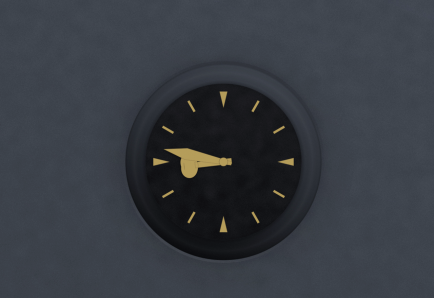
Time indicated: 8:47
